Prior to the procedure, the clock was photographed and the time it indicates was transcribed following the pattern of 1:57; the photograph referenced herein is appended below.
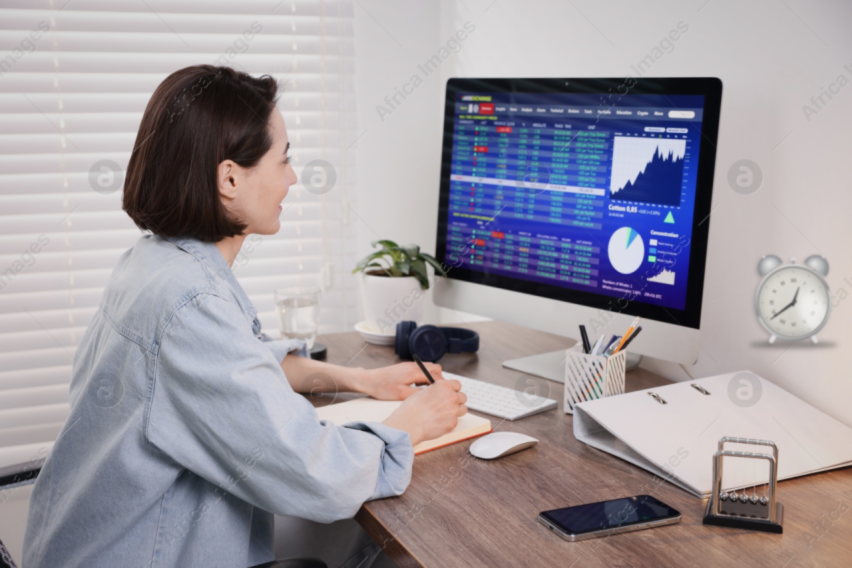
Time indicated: 12:39
